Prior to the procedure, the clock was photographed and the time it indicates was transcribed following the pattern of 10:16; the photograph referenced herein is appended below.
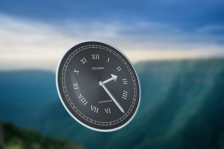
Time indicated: 2:25
